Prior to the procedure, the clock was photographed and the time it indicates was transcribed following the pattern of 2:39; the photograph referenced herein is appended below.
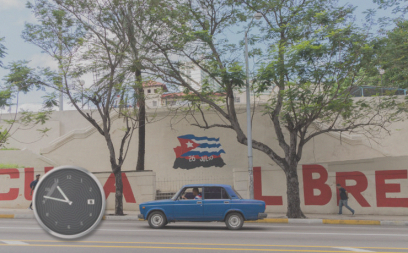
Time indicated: 10:47
